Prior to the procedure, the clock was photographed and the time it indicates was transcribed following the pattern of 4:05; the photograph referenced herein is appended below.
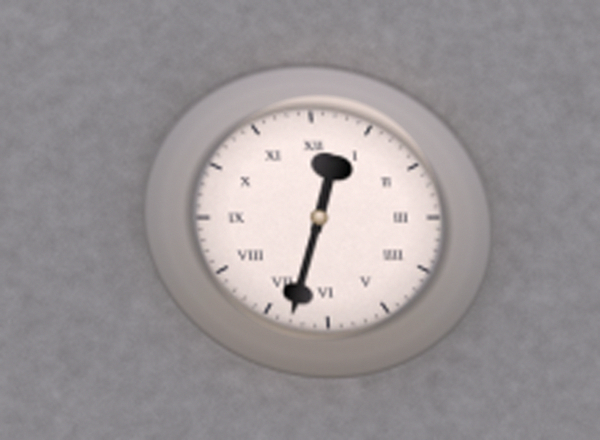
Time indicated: 12:33
